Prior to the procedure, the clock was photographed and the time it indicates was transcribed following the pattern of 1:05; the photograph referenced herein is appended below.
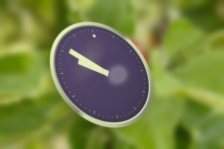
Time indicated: 9:51
